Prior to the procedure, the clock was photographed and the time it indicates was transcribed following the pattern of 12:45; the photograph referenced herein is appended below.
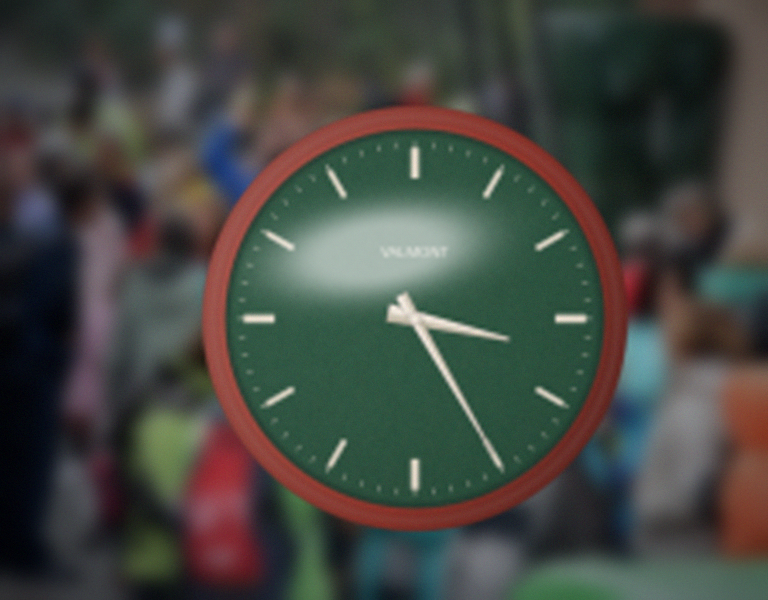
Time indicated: 3:25
